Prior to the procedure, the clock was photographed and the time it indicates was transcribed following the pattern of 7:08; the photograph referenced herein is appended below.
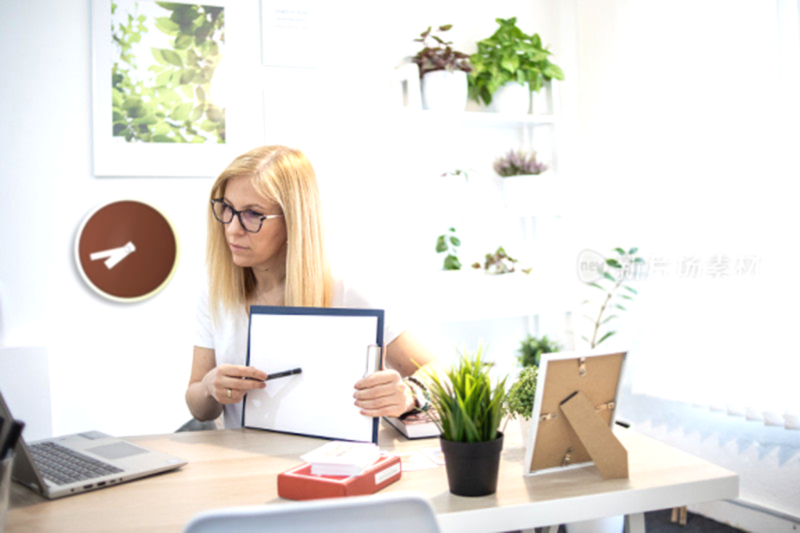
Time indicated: 7:43
